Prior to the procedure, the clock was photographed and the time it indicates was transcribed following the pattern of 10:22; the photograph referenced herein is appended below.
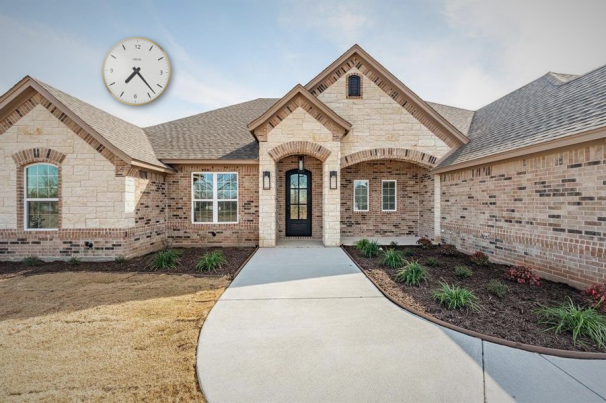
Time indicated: 7:23
